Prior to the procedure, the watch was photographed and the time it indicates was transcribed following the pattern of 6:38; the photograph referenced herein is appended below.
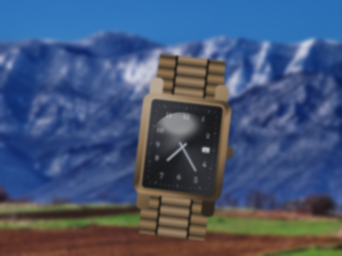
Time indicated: 7:24
